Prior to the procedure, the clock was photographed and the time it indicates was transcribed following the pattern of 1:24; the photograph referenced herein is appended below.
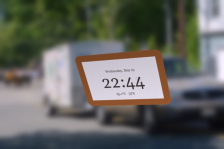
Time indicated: 22:44
